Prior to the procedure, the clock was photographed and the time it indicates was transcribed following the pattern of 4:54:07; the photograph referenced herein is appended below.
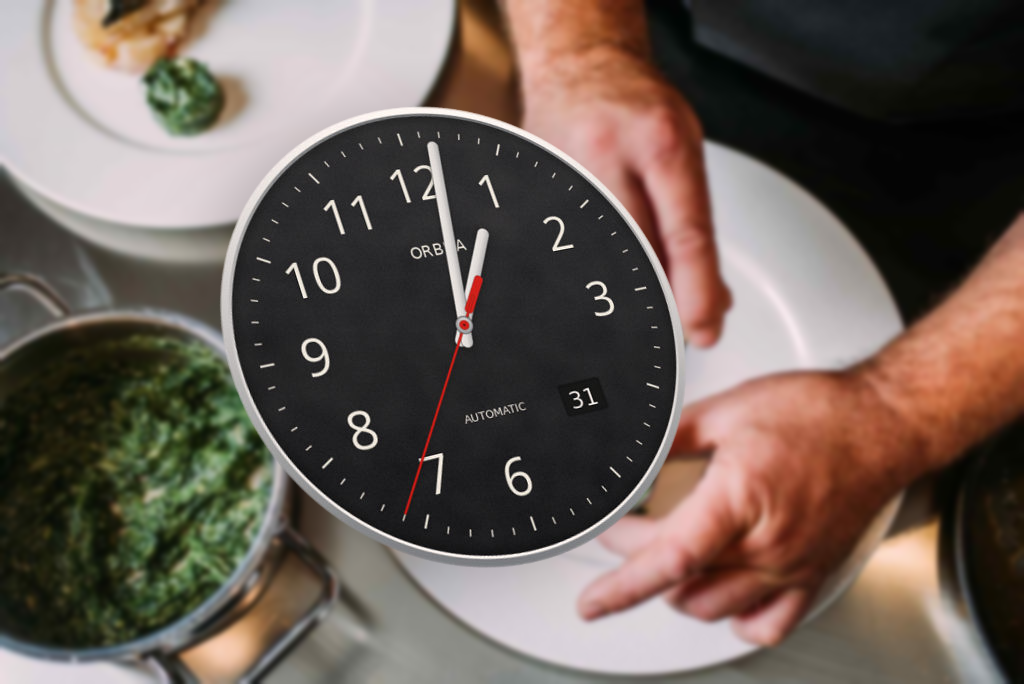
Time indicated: 1:01:36
